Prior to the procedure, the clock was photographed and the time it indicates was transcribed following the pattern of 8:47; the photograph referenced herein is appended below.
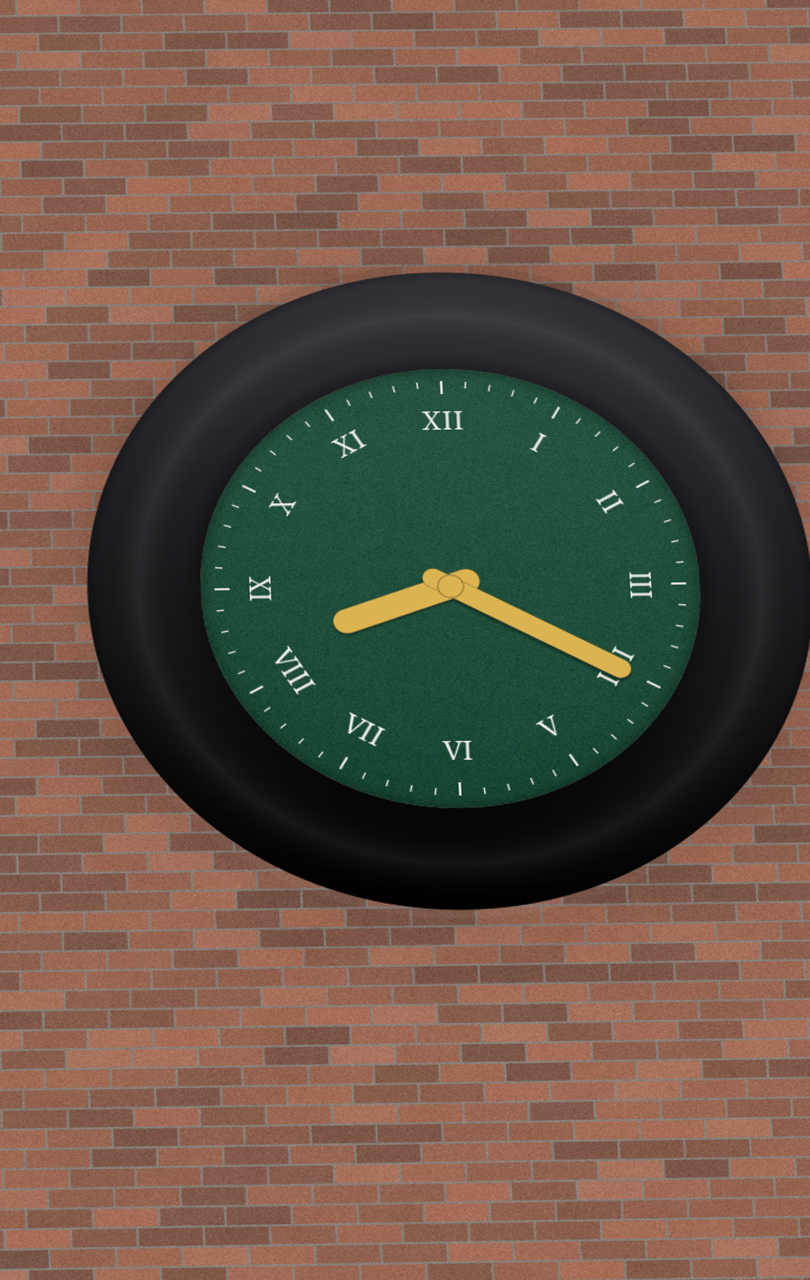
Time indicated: 8:20
